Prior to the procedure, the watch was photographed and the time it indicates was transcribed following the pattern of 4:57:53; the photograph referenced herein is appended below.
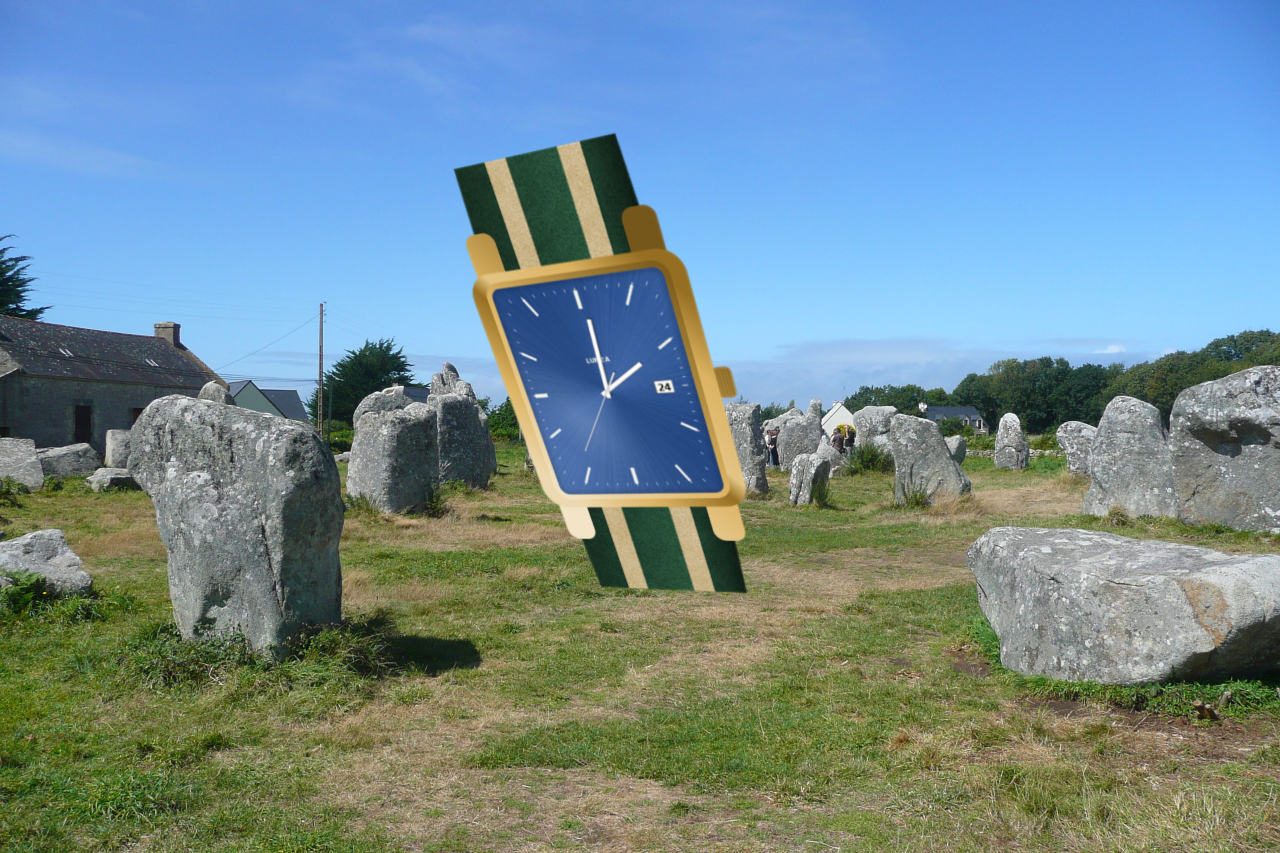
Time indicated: 2:00:36
